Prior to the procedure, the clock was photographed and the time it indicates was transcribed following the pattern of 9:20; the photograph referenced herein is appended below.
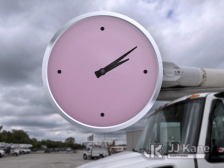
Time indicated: 2:09
